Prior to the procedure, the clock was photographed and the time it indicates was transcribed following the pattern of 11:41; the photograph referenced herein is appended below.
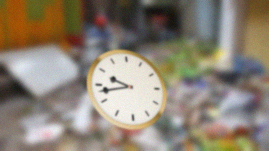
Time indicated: 9:43
